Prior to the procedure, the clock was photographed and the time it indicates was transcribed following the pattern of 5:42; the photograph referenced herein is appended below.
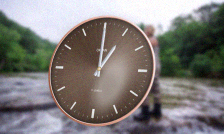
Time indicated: 1:00
